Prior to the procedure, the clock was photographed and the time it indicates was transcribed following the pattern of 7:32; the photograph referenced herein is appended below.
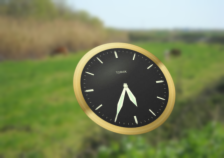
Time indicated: 5:35
